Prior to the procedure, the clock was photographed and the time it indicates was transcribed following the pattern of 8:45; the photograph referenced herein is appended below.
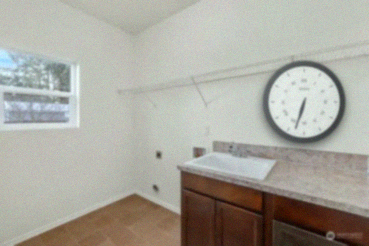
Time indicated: 6:33
